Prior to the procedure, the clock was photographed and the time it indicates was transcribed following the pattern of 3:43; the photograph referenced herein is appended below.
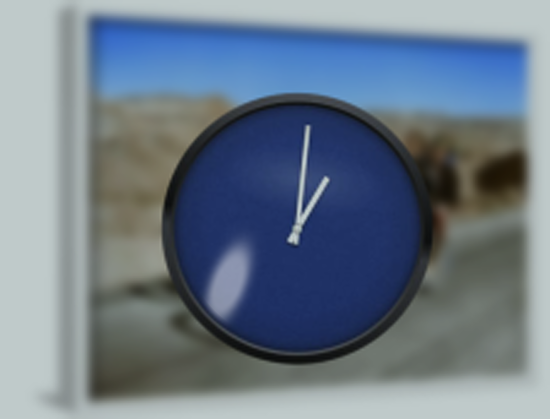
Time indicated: 1:01
